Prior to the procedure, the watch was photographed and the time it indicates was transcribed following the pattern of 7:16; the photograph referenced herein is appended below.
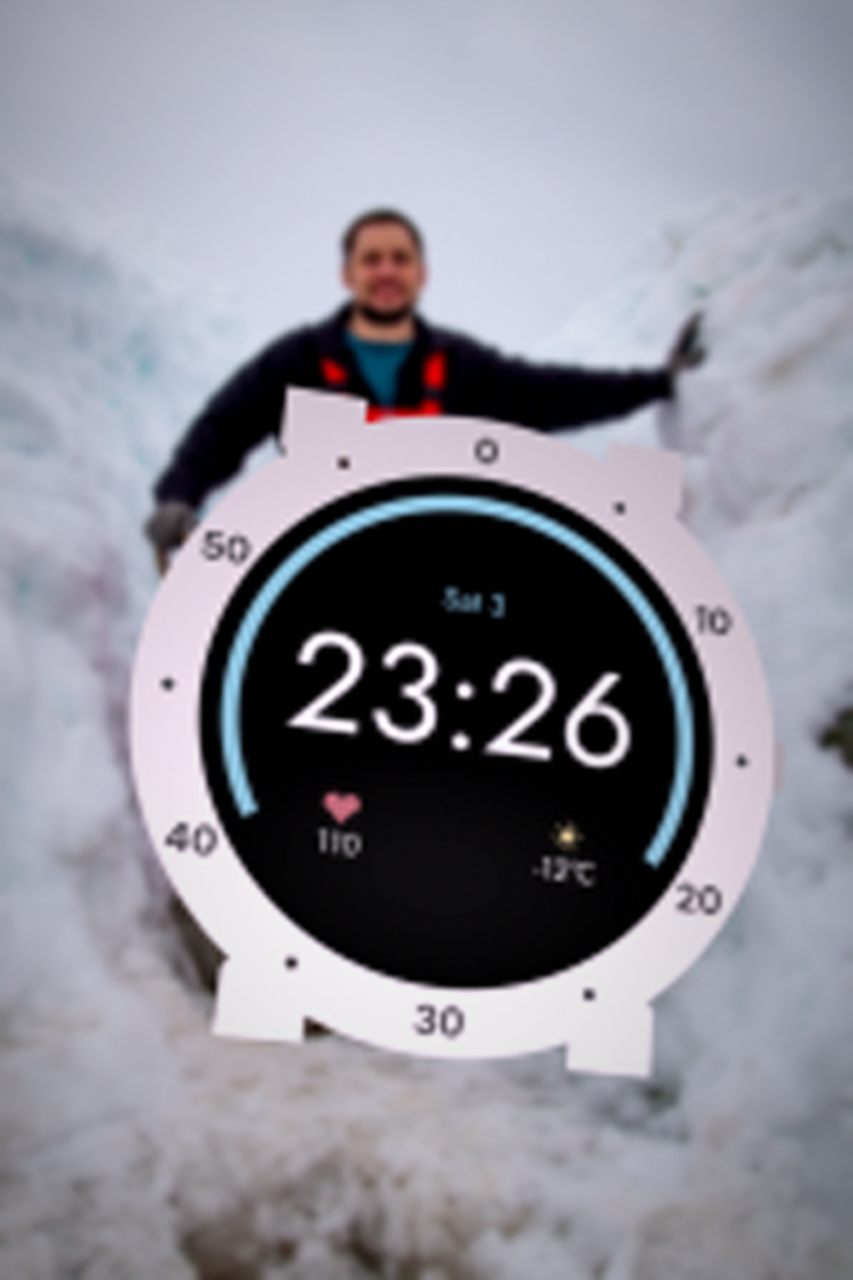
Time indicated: 23:26
